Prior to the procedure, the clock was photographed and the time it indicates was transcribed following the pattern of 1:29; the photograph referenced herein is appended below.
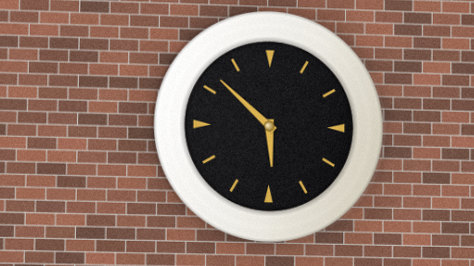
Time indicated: 5:52
